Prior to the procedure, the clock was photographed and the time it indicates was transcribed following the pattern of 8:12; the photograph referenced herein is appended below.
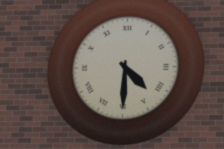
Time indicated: 4:30
